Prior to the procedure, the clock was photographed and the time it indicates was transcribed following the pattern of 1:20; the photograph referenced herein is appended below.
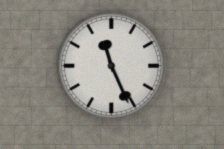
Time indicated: 11:26
